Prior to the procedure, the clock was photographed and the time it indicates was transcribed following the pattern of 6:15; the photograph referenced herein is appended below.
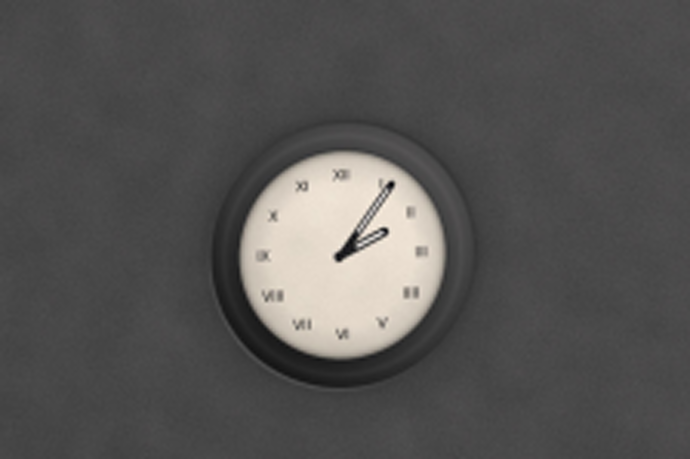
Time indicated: 2:06
